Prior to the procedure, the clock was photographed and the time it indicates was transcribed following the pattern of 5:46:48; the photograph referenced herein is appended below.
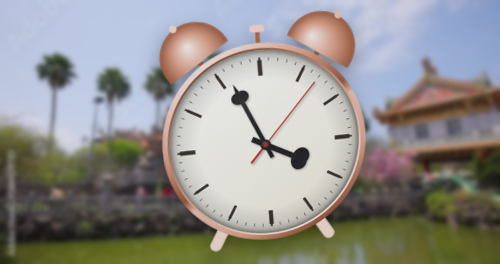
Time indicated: 3:56:07
